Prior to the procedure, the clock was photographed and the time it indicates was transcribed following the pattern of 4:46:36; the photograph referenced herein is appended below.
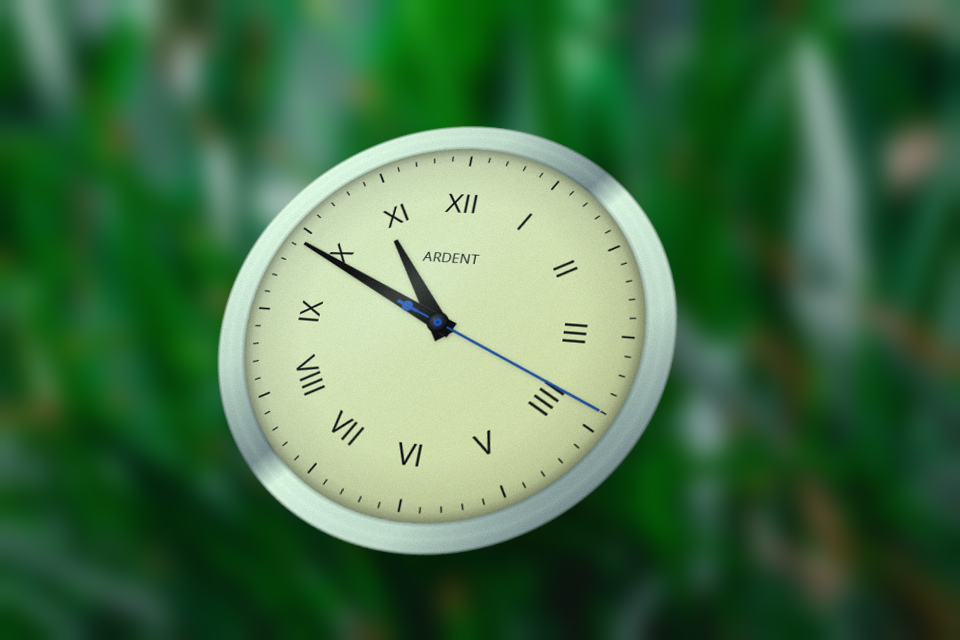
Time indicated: 10:49:19
